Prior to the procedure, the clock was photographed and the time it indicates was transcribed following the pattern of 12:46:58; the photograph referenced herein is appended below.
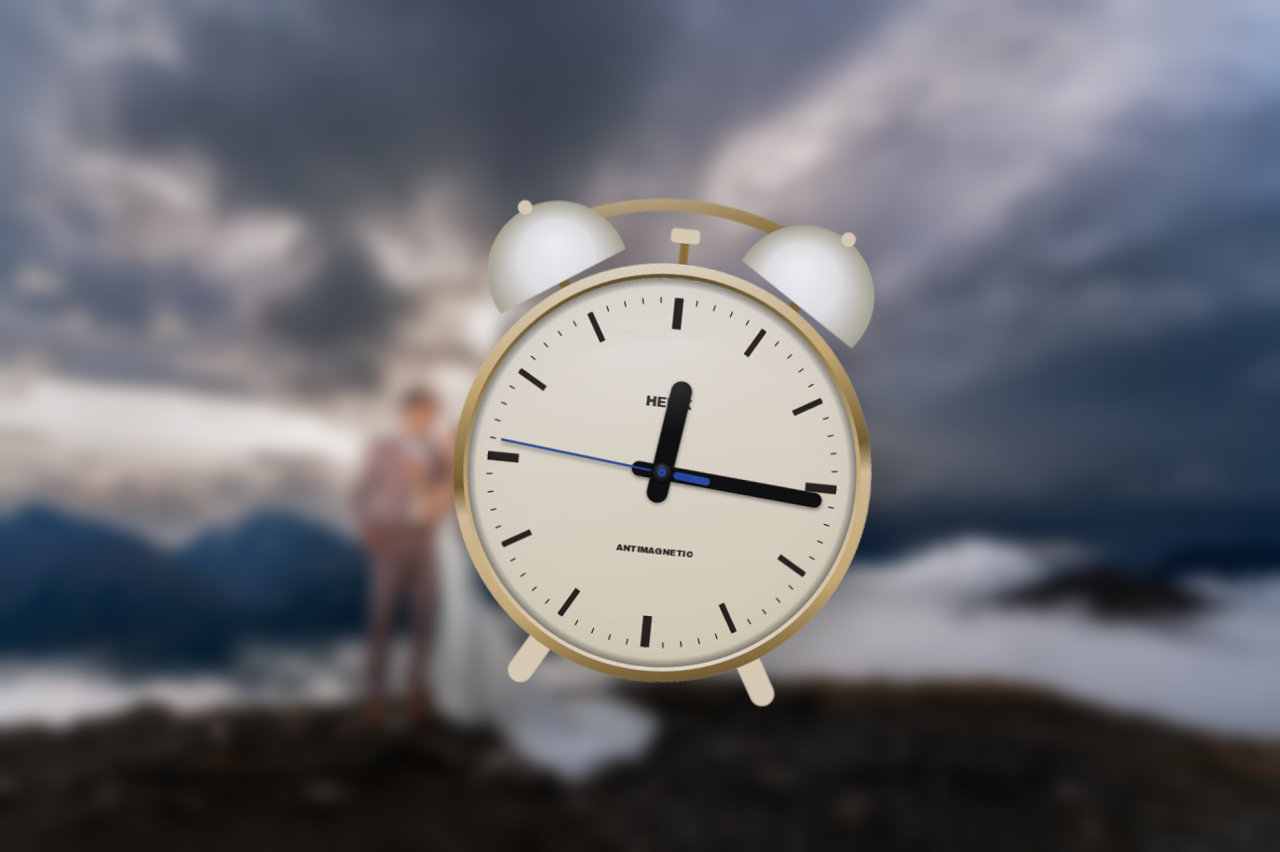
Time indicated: 12:15:46
